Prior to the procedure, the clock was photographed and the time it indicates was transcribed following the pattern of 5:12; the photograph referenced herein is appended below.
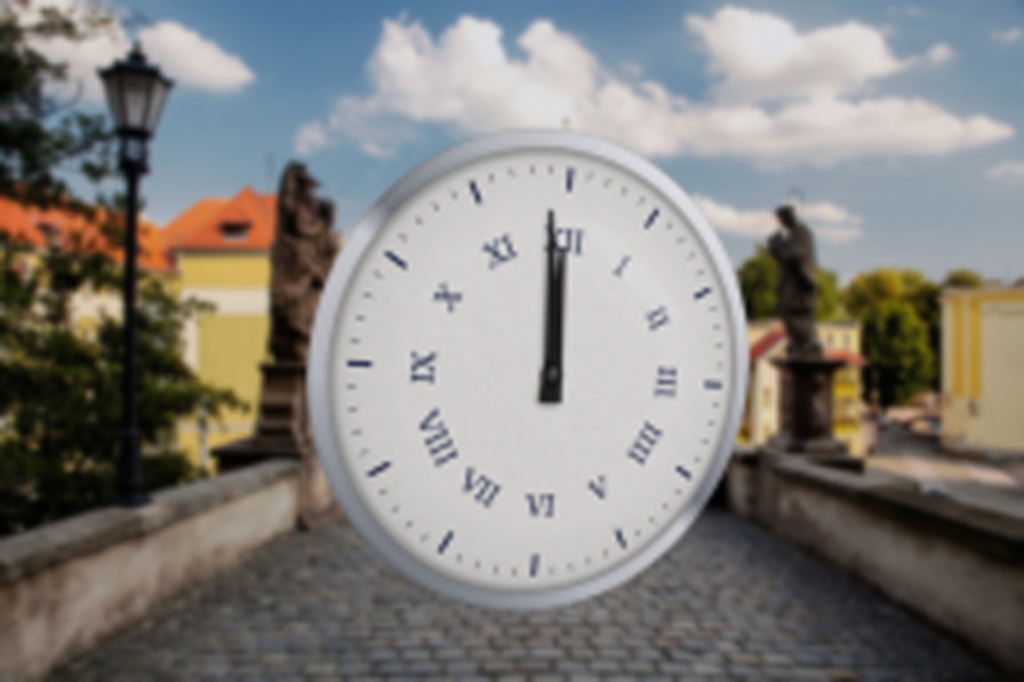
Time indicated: 11:59
